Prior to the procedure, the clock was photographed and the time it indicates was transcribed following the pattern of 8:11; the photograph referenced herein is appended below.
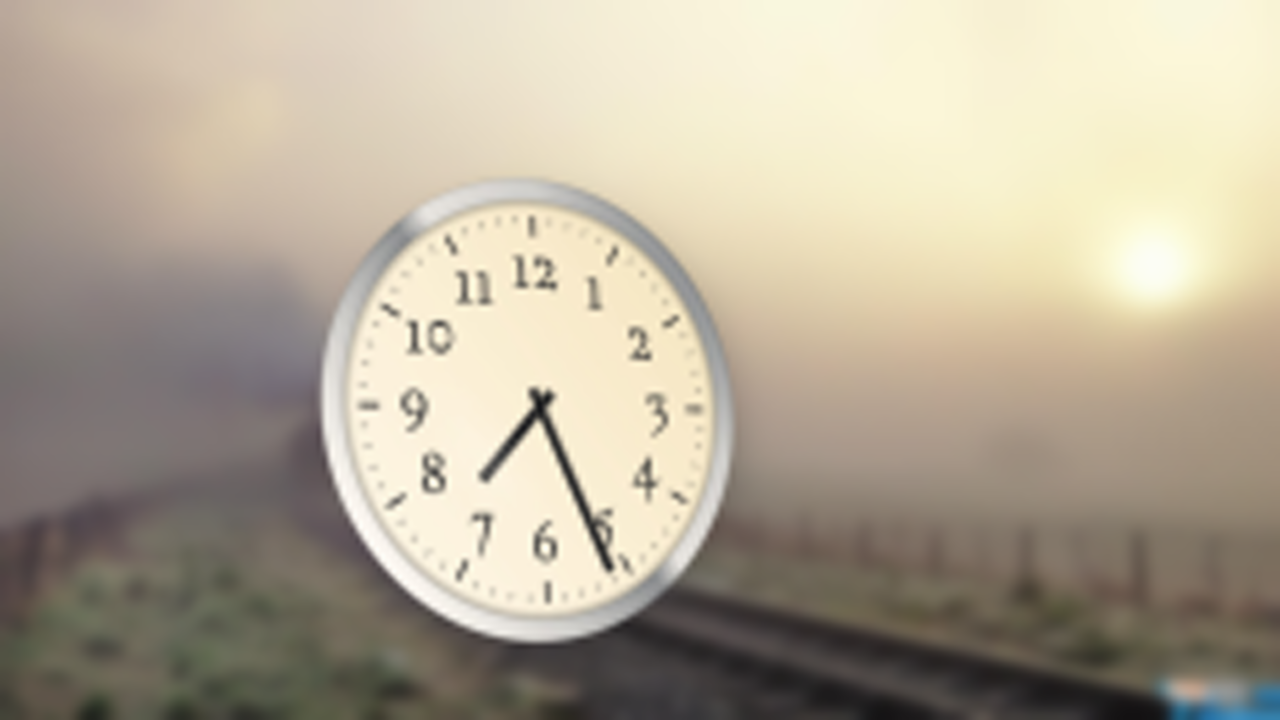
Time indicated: 7:26
